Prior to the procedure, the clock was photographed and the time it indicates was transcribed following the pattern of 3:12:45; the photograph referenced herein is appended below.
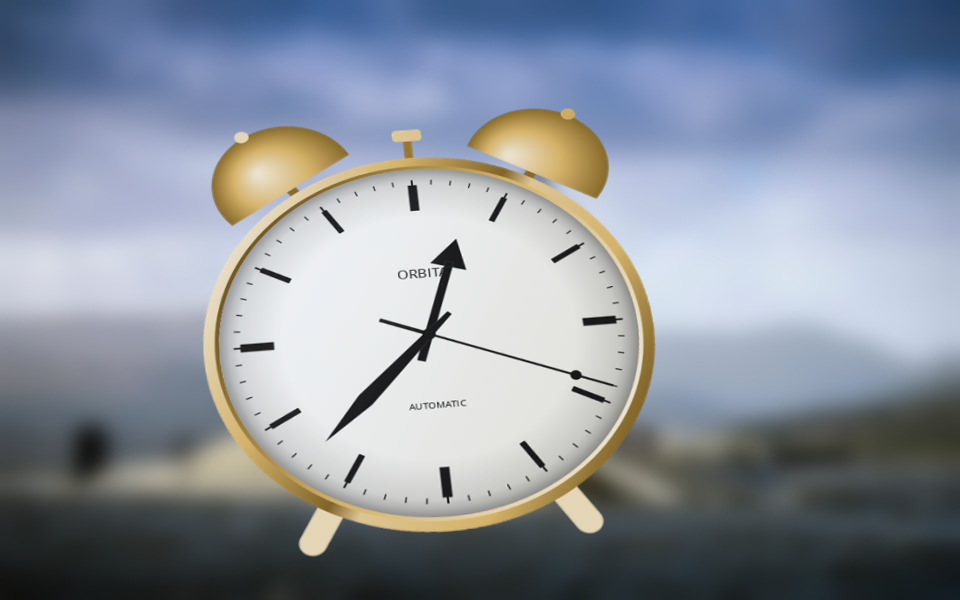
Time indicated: 12:37:19
